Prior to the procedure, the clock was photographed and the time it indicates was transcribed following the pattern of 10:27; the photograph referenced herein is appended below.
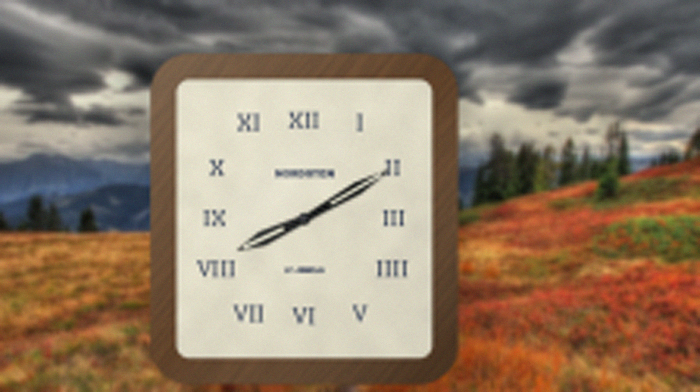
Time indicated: 8:10
